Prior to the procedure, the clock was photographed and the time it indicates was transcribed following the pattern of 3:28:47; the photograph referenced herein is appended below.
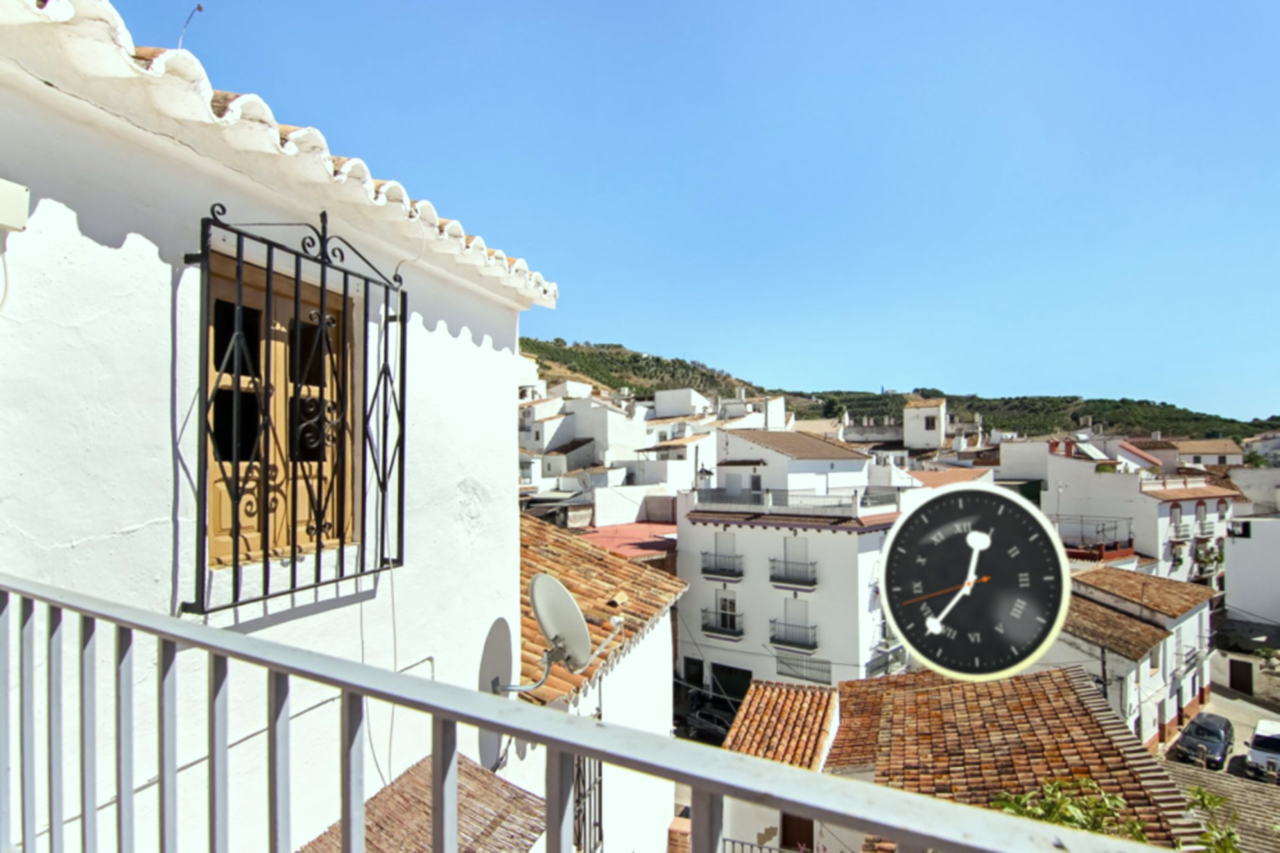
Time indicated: 12:37:43
